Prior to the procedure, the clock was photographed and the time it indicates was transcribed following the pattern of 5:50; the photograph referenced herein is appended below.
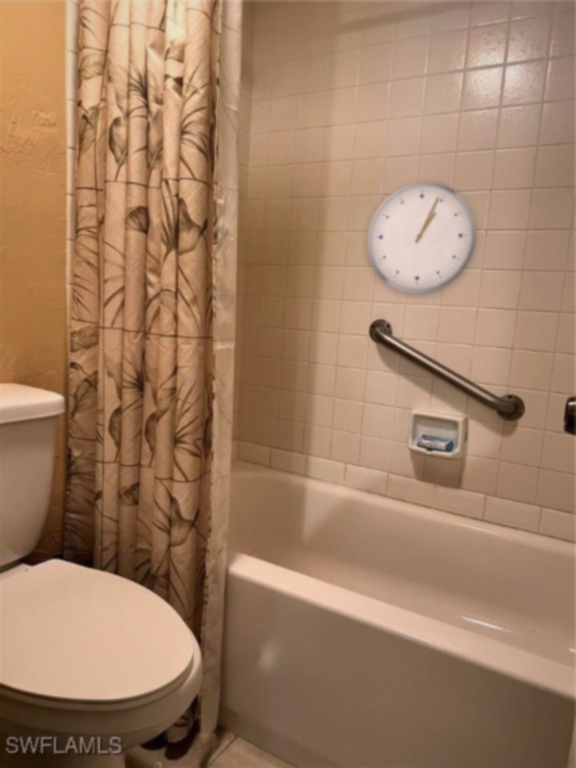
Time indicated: 1:04
